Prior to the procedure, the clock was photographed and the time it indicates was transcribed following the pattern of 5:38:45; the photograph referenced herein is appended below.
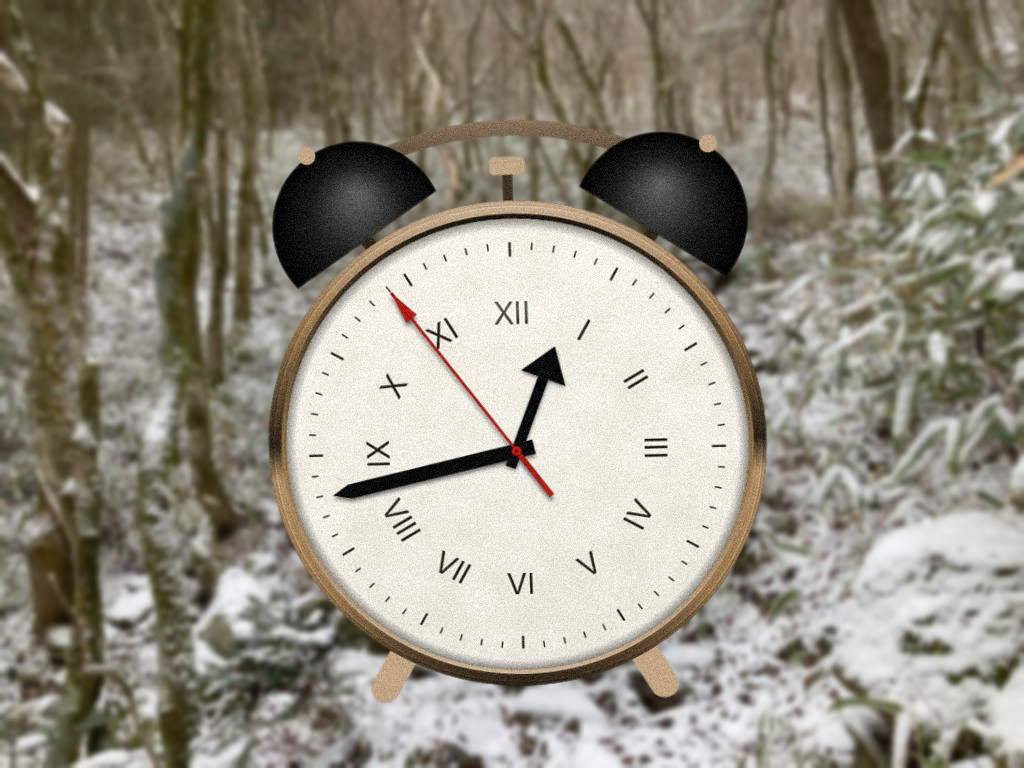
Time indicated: 12:42:54
